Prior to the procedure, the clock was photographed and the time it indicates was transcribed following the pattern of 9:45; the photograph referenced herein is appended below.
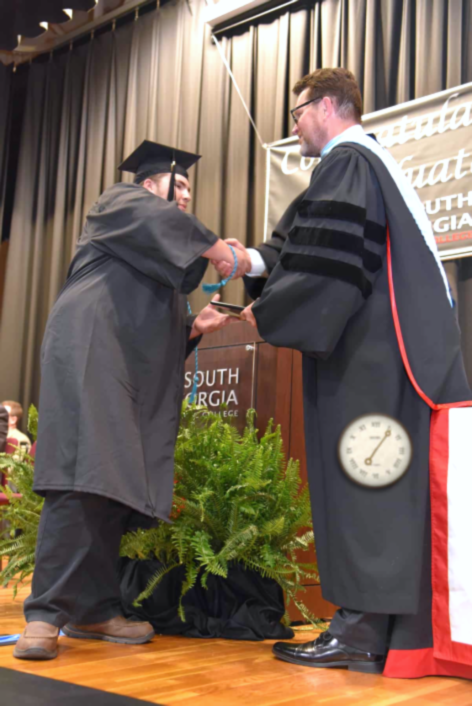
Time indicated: 7:06
